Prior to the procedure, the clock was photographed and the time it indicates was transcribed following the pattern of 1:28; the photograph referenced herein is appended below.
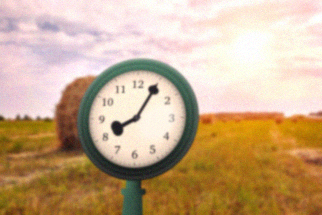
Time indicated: 8:05
